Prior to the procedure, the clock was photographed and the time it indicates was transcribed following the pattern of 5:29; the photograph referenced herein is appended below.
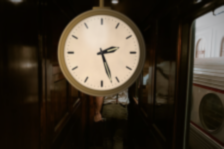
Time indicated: 2:27
